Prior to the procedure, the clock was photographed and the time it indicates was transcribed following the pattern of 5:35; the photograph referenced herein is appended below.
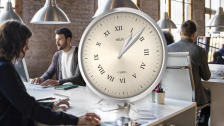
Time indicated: 1:08
